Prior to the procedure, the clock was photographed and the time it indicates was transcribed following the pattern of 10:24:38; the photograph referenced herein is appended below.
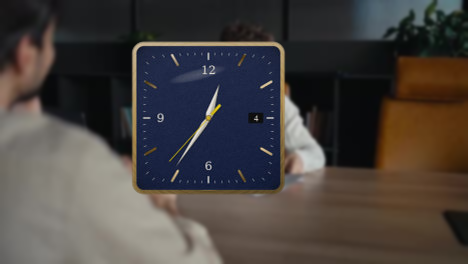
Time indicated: 12:35:37
